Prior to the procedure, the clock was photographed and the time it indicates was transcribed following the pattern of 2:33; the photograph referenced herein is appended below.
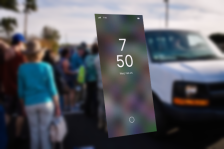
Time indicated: 7:50
